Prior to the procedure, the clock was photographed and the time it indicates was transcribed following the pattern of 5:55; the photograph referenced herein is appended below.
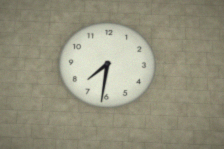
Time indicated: 7:31
